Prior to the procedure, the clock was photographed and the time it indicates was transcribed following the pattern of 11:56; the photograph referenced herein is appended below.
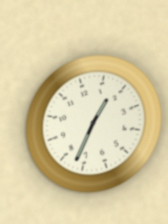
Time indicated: 1:37
